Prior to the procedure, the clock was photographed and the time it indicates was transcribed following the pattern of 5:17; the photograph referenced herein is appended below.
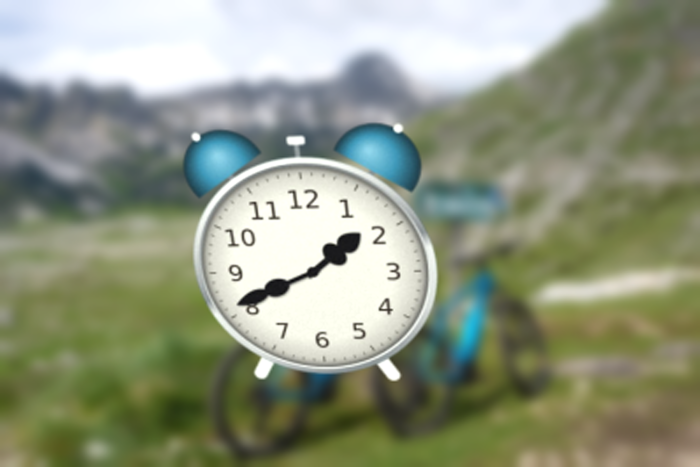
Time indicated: 1:41
